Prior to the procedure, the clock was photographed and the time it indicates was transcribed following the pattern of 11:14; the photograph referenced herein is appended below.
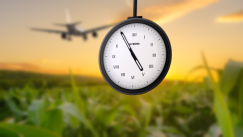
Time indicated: 4:55
